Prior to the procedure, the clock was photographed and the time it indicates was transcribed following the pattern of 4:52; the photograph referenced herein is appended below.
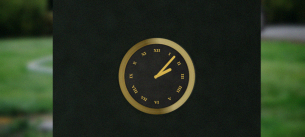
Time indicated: 2:07
